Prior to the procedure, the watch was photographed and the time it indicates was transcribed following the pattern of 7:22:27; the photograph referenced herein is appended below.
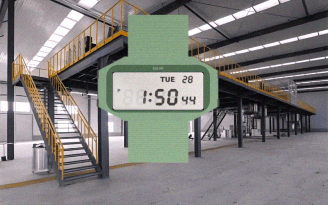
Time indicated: 1:50:44
